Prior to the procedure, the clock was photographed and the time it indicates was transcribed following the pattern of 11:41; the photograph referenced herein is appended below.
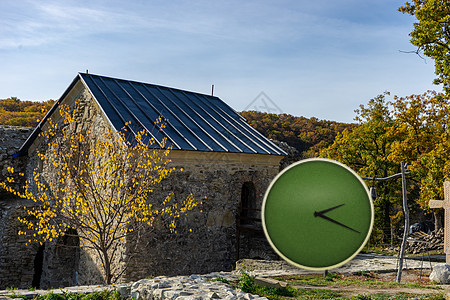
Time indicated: 2:19
